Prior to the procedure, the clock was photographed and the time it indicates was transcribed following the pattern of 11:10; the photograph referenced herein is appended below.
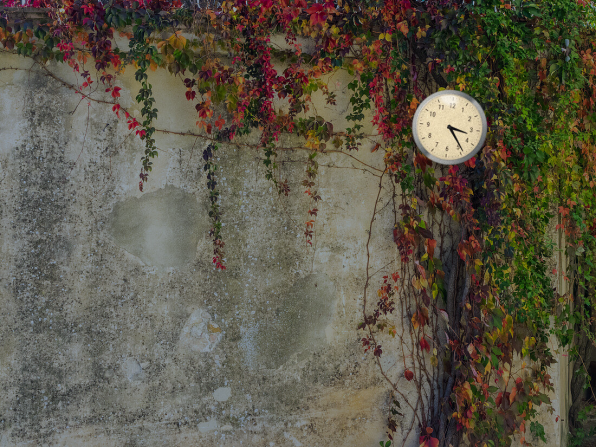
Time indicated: 3:24
